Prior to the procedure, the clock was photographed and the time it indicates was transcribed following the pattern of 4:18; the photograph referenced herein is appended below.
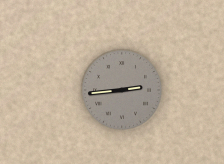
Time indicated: 2:44
